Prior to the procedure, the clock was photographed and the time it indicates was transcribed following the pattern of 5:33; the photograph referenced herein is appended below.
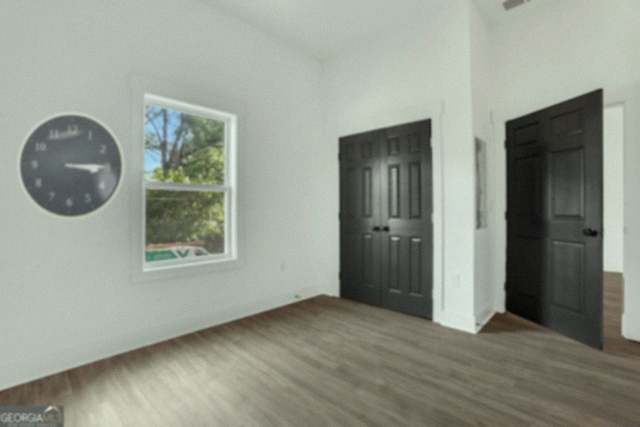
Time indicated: 3:15
